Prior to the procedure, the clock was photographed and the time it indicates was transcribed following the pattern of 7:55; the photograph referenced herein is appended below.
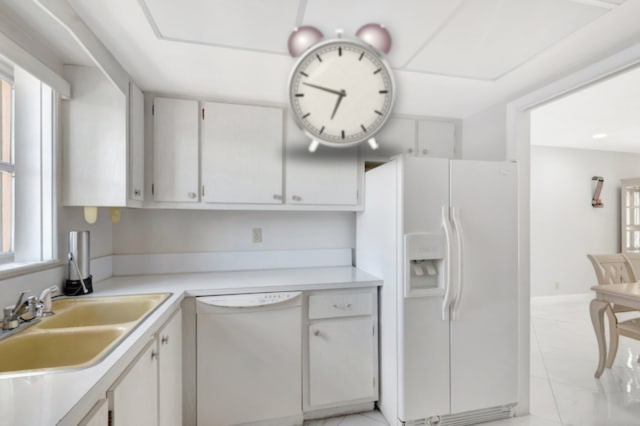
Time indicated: 6:48
